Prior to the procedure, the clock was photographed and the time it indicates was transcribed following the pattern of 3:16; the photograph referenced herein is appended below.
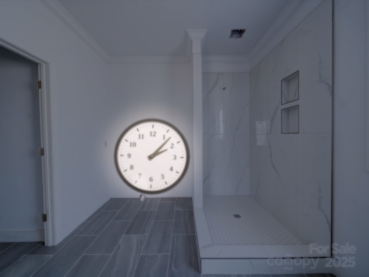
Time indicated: 2:07
